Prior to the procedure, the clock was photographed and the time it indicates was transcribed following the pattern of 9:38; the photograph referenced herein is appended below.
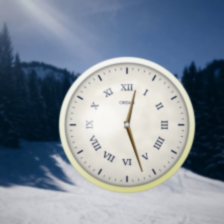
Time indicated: 12:27
